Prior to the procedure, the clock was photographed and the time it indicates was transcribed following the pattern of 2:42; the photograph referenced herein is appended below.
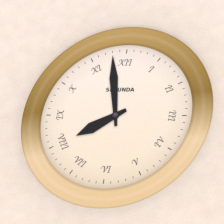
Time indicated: 7:58
